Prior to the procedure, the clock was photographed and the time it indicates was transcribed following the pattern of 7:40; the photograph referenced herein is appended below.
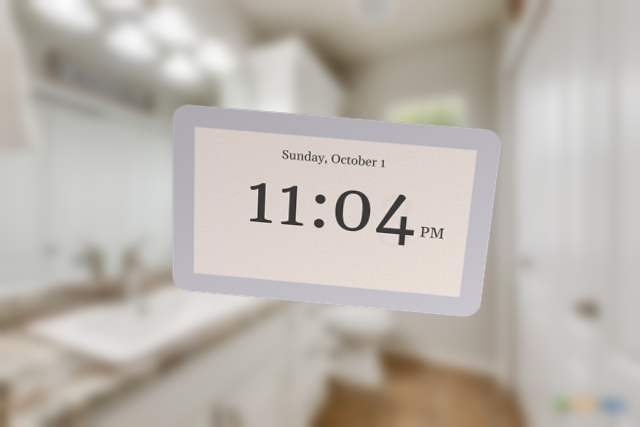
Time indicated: 11:04
